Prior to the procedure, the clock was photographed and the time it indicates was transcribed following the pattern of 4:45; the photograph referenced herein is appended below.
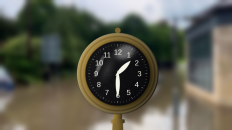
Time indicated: 1:30
